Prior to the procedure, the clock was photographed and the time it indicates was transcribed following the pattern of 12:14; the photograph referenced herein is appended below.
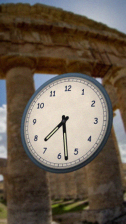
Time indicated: 7:28
